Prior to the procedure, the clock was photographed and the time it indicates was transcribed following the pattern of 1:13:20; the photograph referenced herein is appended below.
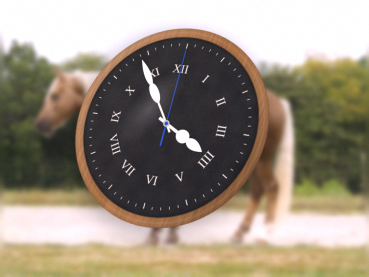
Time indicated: 3:54:00
